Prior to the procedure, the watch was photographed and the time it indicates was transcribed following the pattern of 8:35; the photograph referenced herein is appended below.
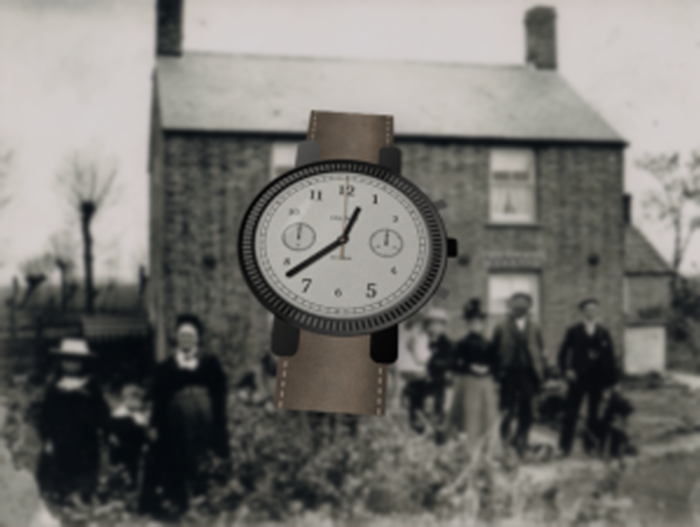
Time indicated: 12:38
